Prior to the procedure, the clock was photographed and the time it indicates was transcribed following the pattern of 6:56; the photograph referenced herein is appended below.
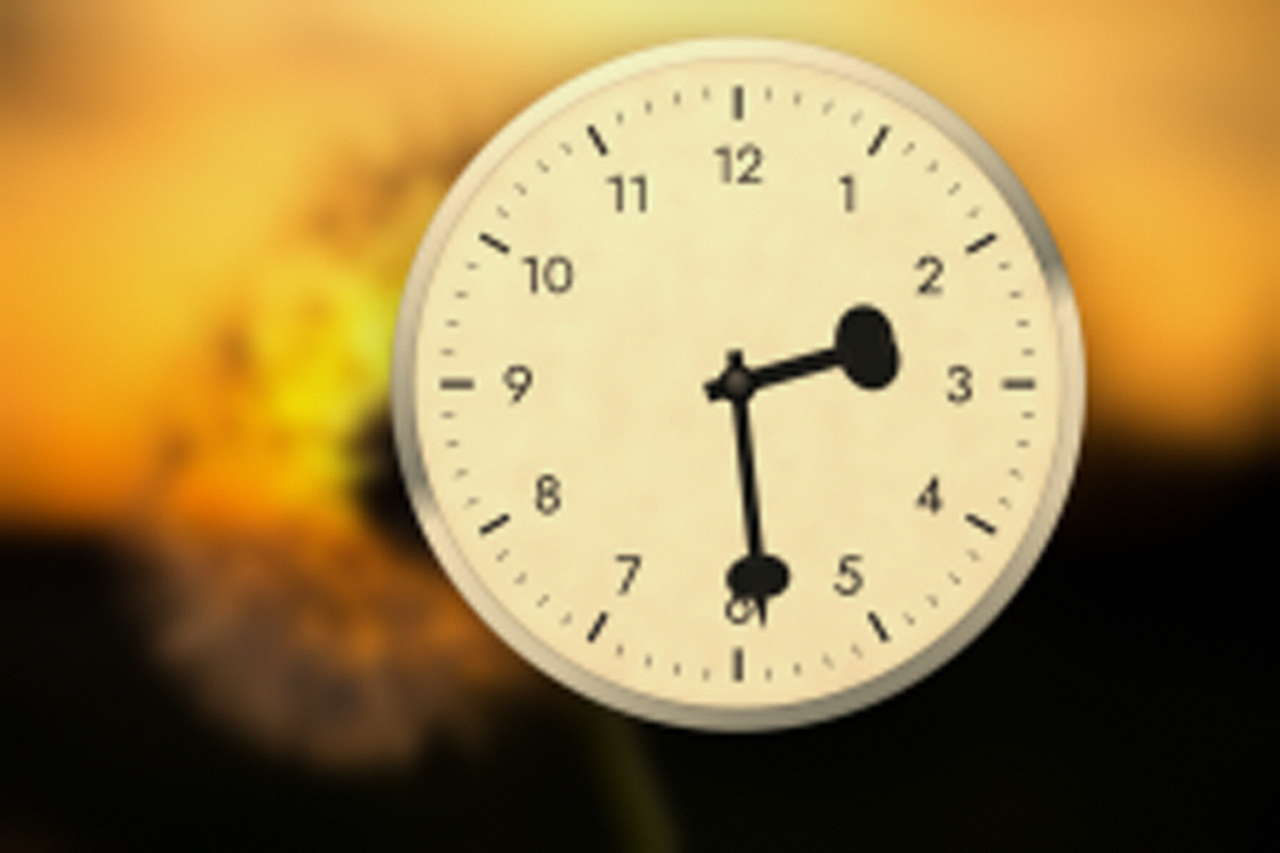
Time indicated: 2:29
